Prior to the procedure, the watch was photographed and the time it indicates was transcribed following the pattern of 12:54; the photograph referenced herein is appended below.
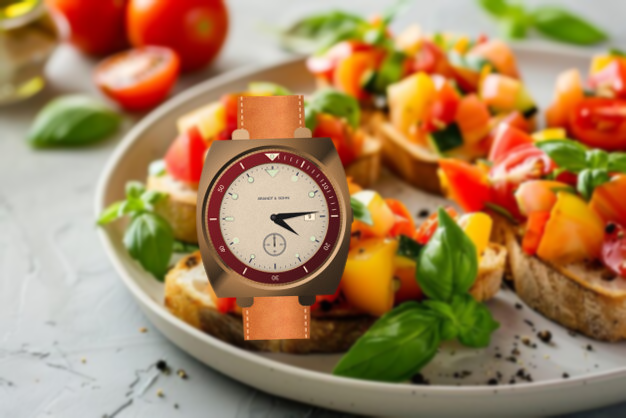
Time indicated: 4:14
